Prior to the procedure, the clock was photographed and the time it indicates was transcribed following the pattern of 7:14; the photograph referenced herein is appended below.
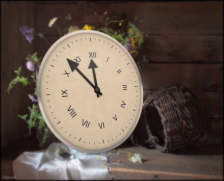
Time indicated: 11:53
